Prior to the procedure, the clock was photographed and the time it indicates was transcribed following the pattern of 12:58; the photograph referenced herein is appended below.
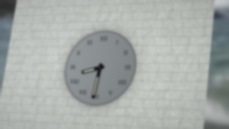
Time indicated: 8:31
